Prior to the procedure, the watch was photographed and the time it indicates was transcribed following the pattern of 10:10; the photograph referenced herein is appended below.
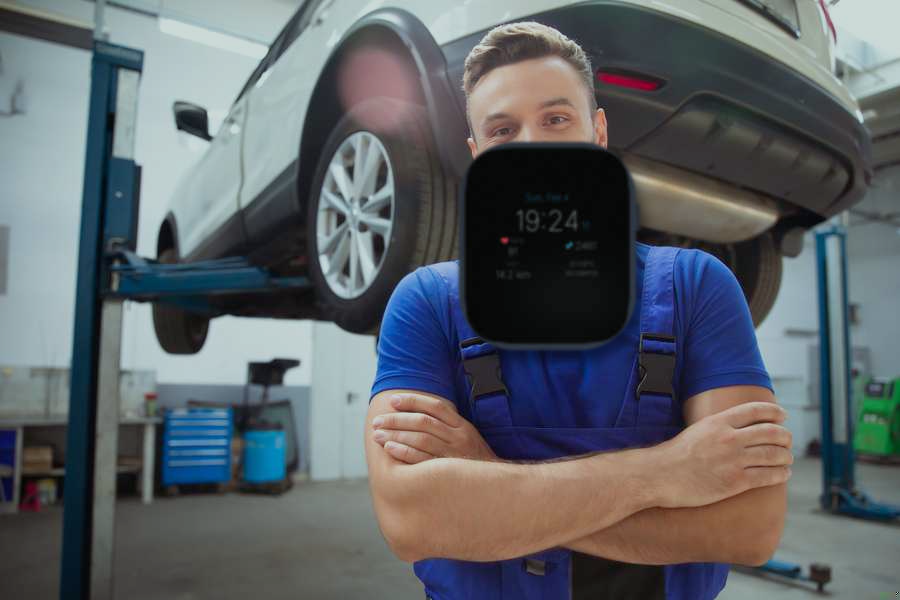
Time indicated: 19:24
